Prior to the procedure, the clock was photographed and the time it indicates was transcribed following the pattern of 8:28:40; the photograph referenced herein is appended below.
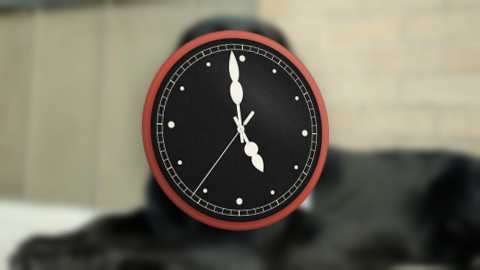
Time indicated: 4:58:36
